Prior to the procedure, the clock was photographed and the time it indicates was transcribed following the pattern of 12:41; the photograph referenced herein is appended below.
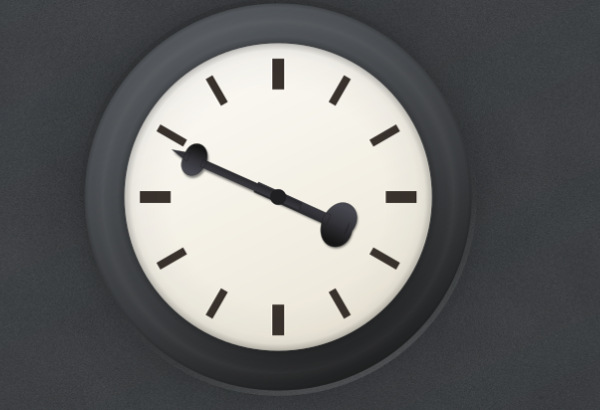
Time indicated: 3:49
